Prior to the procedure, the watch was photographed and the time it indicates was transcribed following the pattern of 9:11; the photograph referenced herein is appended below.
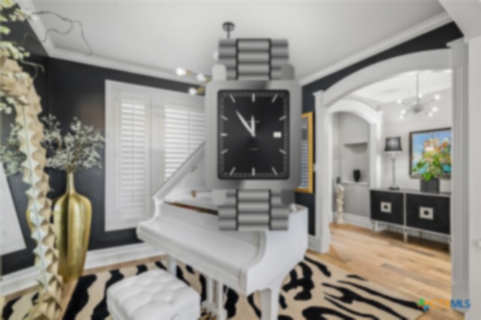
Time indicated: 11:54
